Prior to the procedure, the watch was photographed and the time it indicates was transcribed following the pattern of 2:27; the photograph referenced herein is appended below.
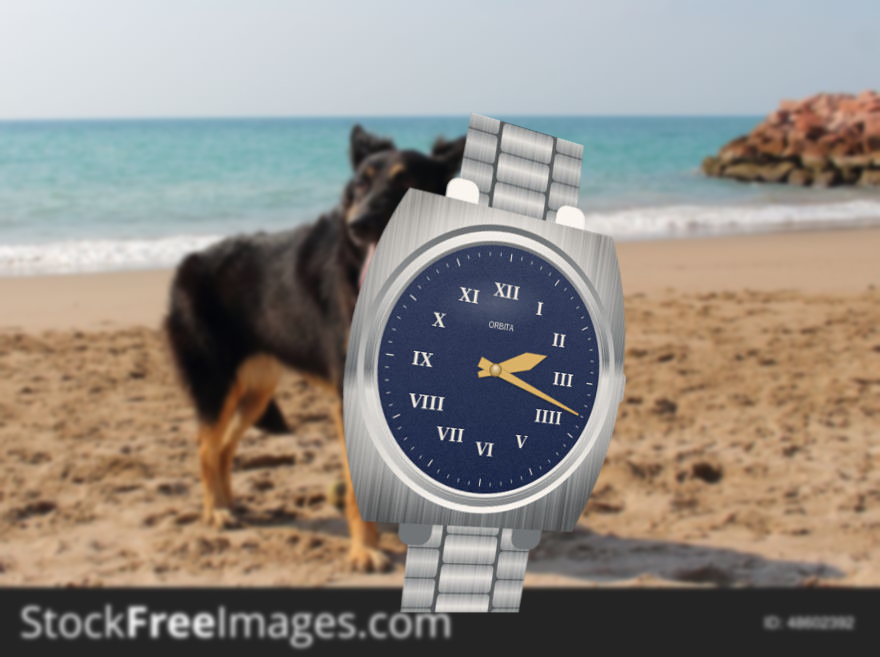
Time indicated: 2:18
